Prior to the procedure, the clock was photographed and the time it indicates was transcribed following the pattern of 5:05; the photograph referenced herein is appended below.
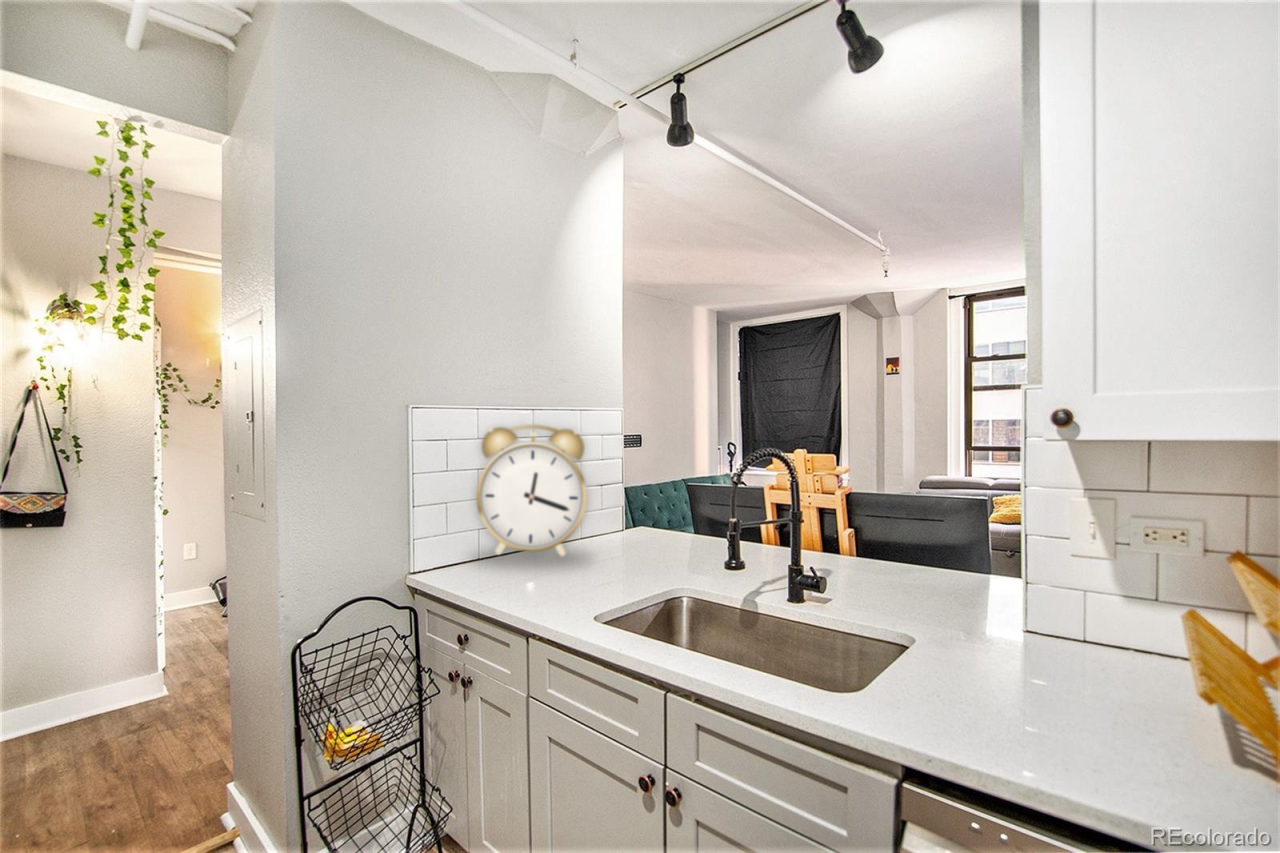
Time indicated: 12:18
